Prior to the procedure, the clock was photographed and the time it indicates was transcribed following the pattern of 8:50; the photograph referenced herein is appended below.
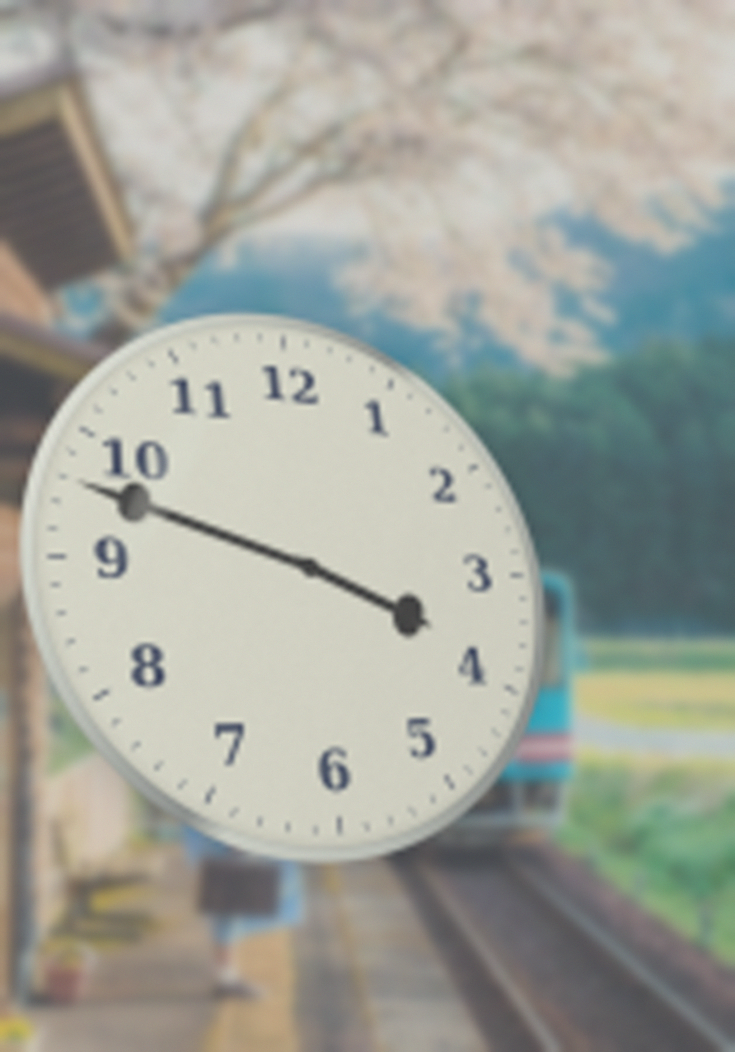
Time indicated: 3:48
